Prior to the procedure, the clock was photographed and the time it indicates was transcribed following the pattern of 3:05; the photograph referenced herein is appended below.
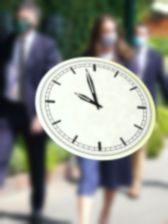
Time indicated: 9:58
